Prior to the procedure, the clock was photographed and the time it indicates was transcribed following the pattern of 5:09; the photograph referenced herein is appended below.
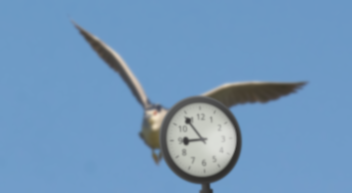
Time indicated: 8:54
